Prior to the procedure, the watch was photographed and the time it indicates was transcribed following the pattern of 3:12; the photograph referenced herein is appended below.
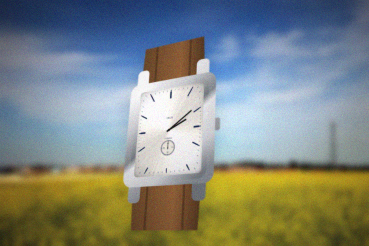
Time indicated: 2:09
